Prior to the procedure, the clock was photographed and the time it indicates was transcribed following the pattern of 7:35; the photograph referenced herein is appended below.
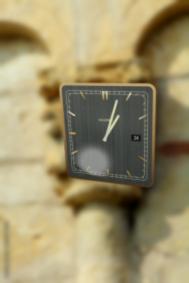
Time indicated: 1:03
